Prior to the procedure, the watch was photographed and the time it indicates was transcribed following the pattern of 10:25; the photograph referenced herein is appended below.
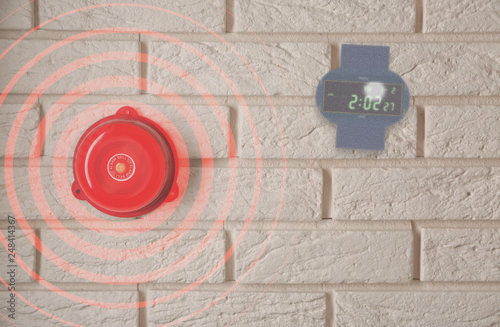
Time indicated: 2:02
